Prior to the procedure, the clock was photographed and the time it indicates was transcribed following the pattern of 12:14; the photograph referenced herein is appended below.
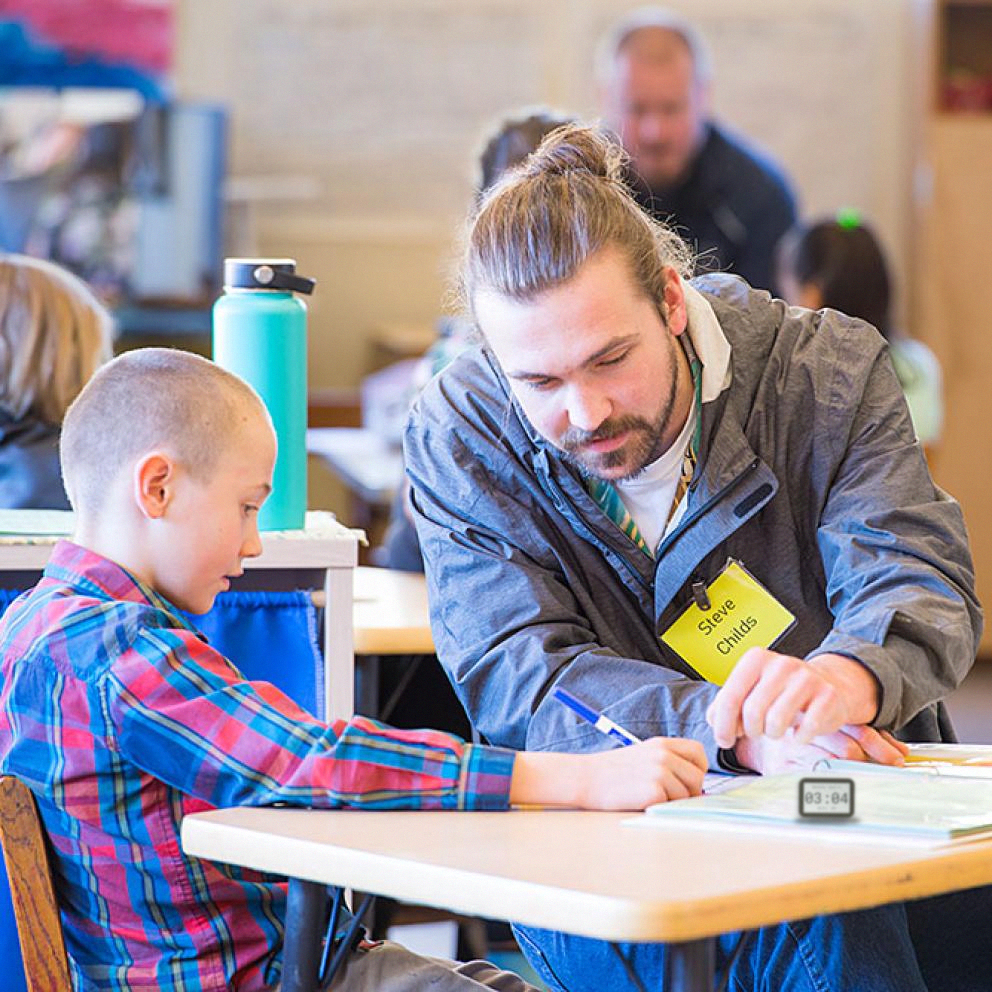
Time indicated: 3:04
